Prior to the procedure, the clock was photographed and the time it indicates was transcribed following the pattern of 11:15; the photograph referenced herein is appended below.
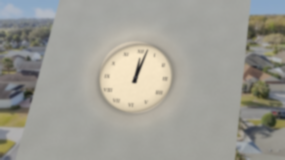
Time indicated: 12:02
